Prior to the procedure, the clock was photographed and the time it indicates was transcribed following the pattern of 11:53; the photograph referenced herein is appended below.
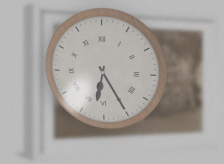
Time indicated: 6:25
